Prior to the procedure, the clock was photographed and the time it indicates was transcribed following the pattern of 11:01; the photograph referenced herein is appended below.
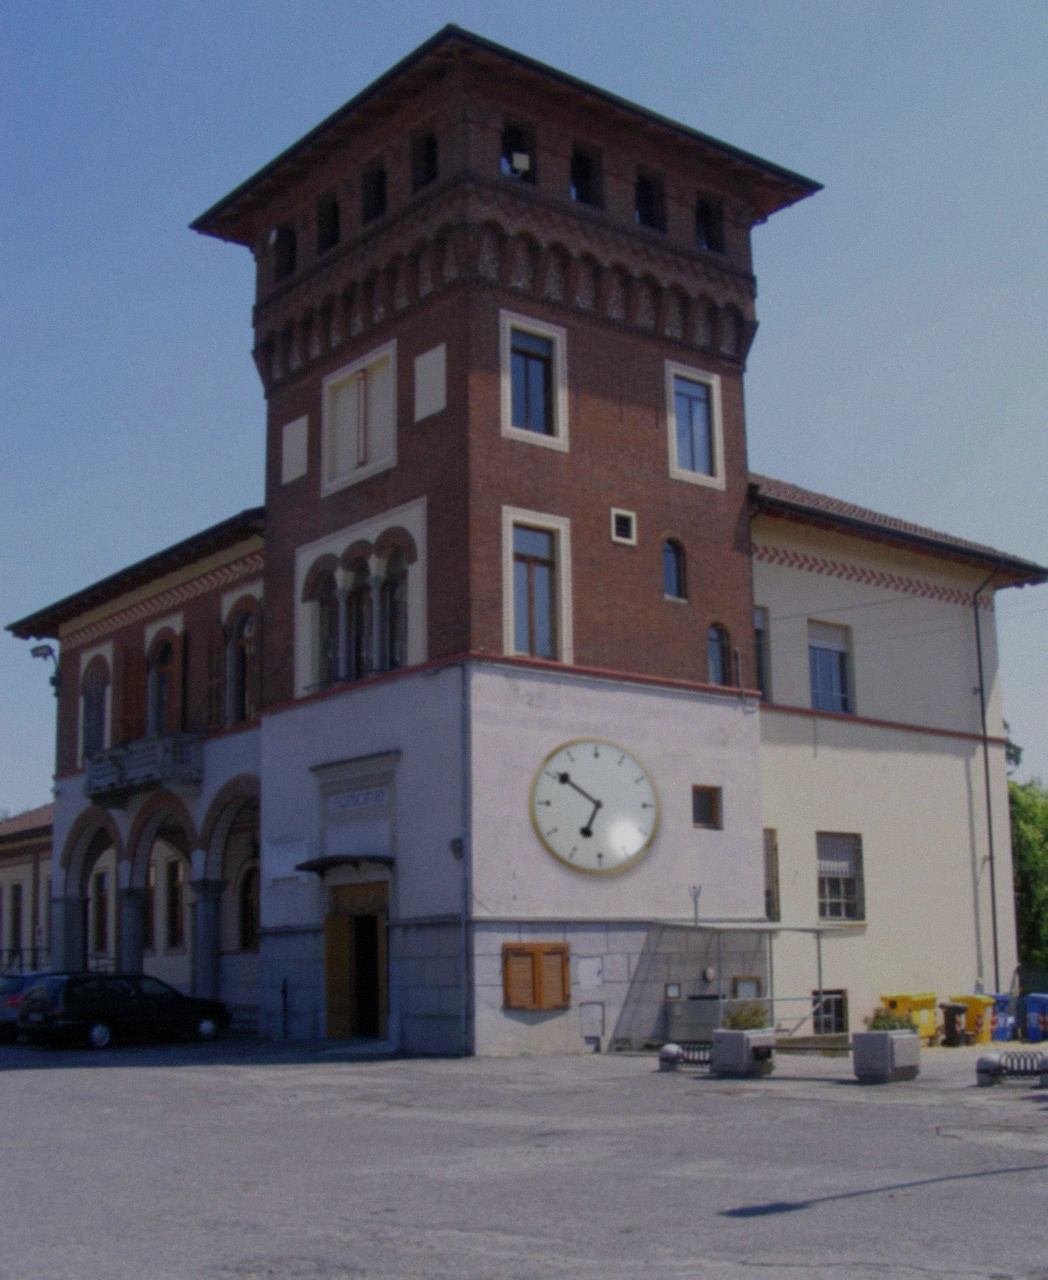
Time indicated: 6:51
